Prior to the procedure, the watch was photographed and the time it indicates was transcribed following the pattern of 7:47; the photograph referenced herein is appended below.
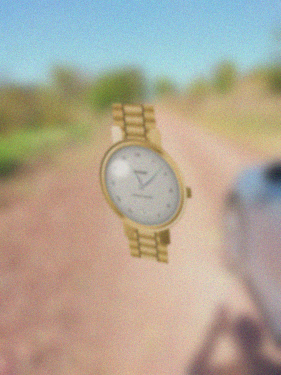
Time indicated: 11:08
